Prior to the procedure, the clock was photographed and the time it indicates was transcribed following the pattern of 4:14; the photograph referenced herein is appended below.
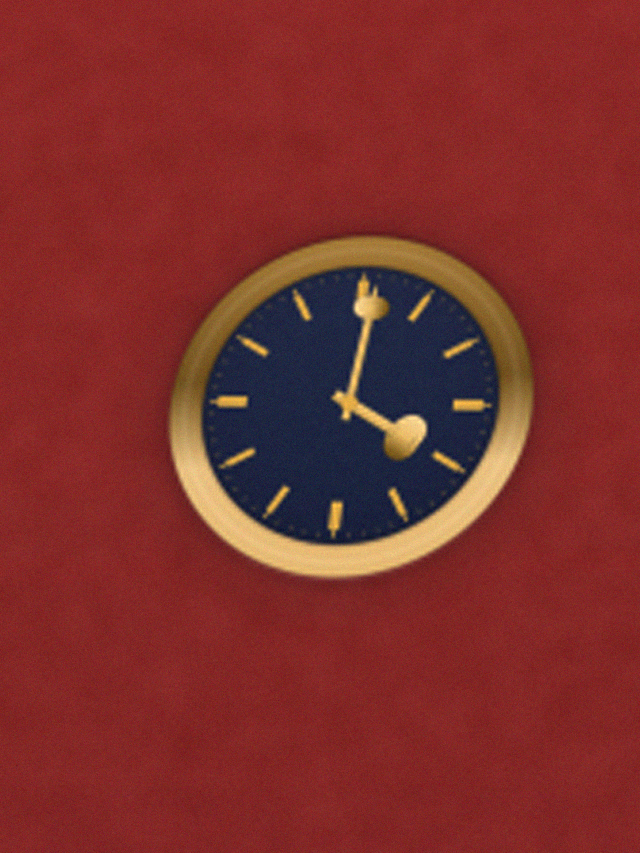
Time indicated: 4:01
